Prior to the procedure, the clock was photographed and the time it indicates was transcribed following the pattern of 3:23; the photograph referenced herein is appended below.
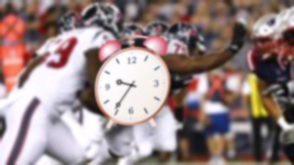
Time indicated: 9:36
